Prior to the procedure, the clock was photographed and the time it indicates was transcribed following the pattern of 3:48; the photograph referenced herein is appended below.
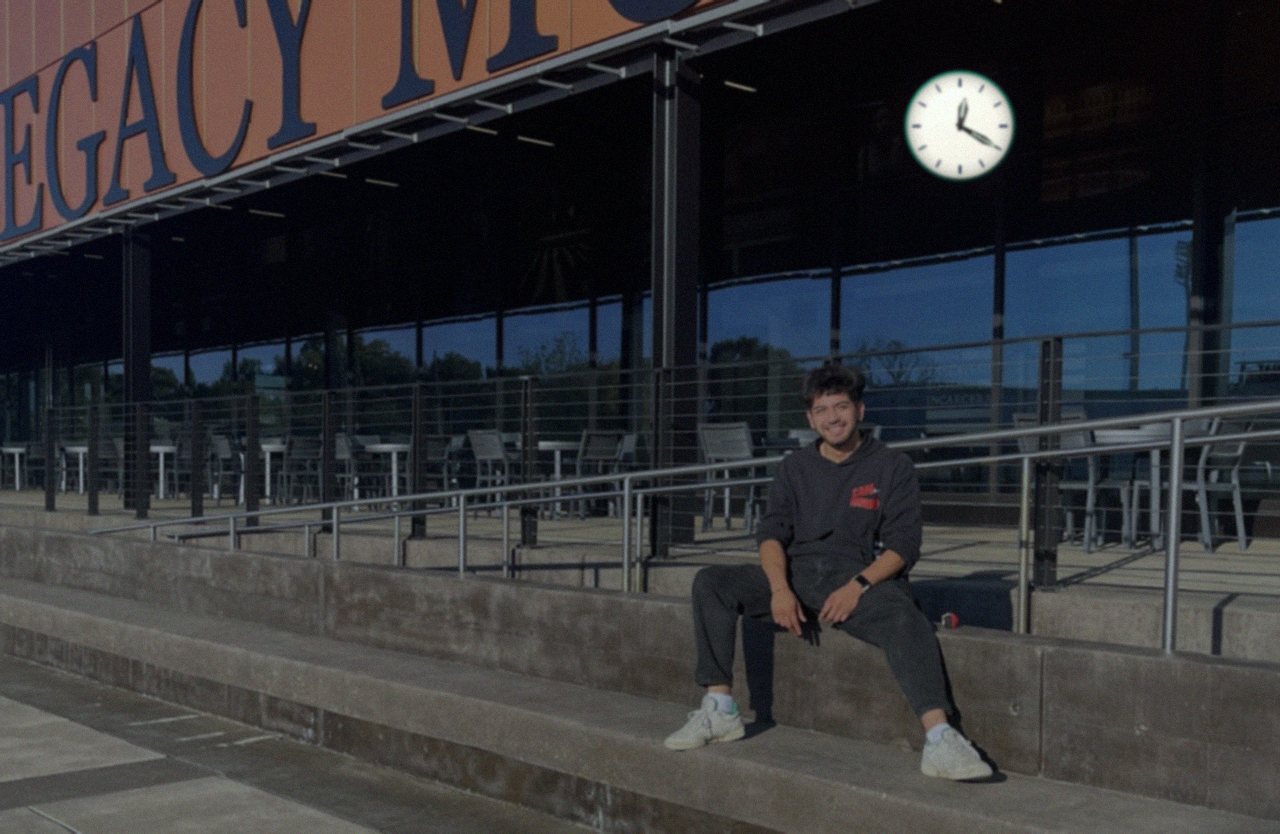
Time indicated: 12:20
